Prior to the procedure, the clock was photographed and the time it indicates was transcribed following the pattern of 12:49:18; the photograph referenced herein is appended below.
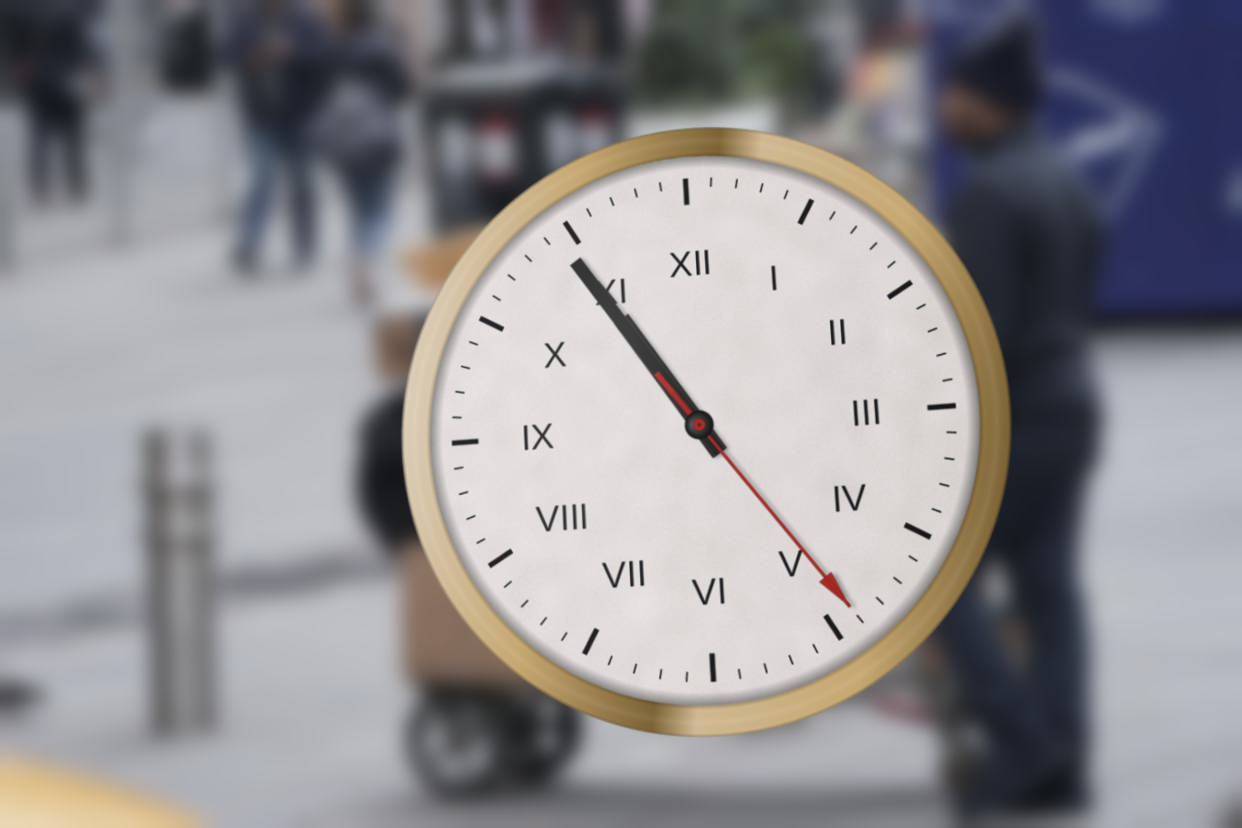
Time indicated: 10:54:24
